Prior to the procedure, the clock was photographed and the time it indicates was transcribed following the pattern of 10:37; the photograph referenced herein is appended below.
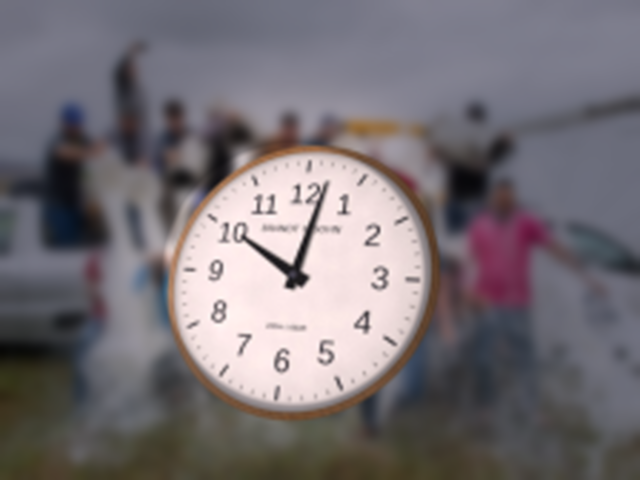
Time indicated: 10:02
